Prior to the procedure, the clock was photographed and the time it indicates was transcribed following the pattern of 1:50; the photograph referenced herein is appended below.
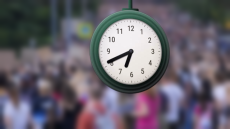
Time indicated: 6:41
